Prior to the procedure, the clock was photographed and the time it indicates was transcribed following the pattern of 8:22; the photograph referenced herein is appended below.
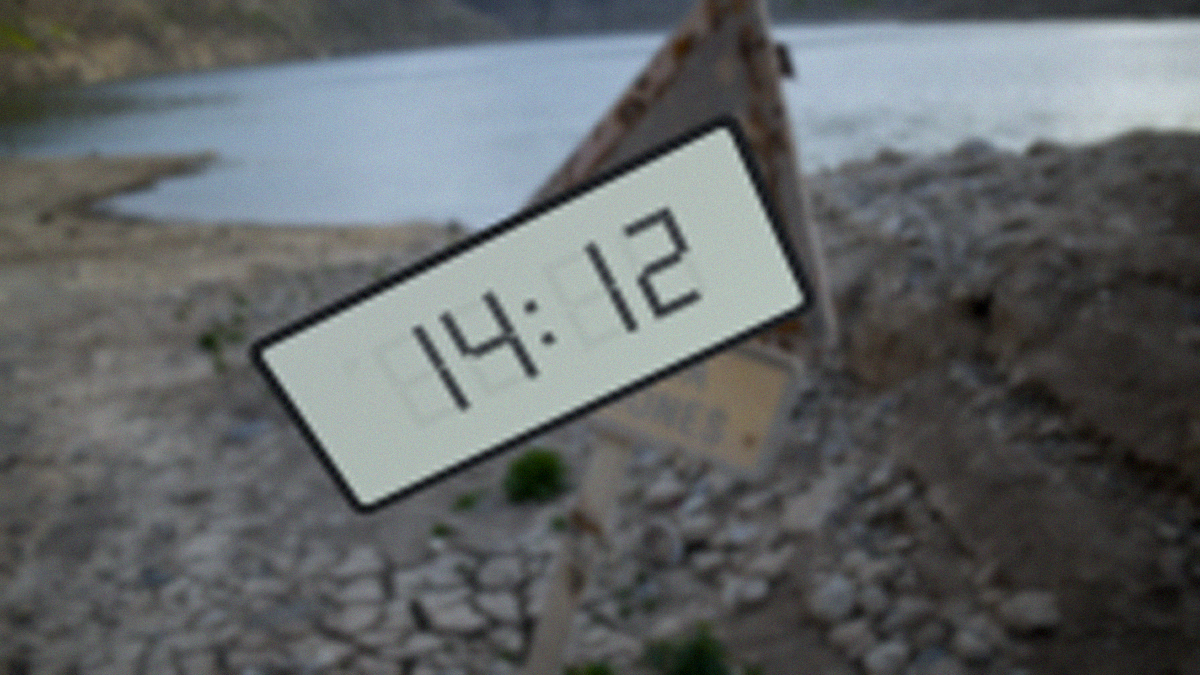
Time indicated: 14:12
